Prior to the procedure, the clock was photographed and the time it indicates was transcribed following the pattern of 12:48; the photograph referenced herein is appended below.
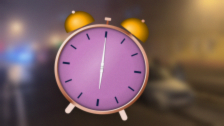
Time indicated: 6:00
